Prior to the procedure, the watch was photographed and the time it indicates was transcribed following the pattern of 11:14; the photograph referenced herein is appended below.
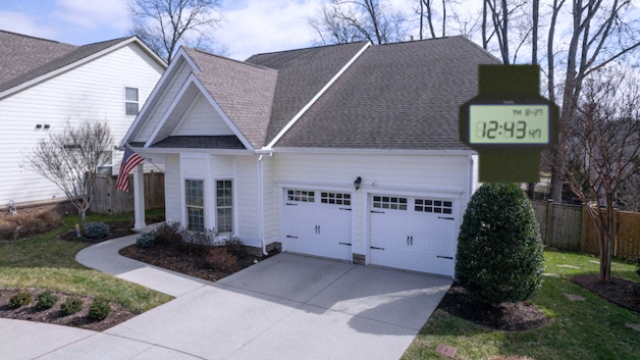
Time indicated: 12:43
